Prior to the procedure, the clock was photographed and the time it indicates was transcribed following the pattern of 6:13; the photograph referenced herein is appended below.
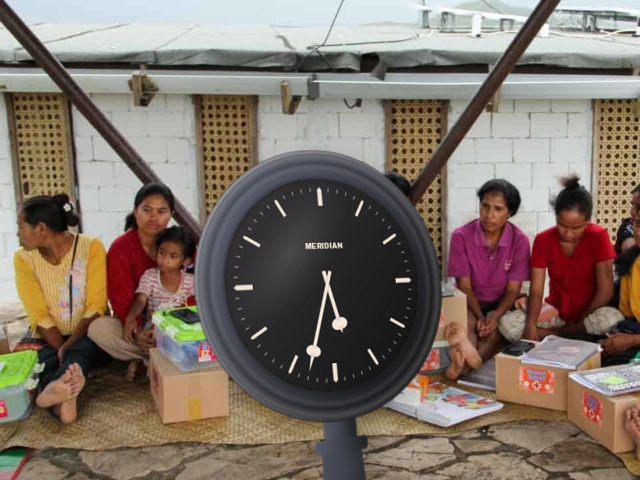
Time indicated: 5:33
